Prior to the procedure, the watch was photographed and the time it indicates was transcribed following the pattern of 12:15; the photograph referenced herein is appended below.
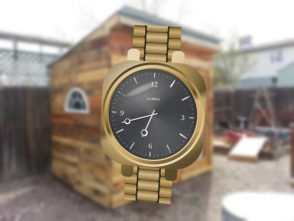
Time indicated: 6:42
